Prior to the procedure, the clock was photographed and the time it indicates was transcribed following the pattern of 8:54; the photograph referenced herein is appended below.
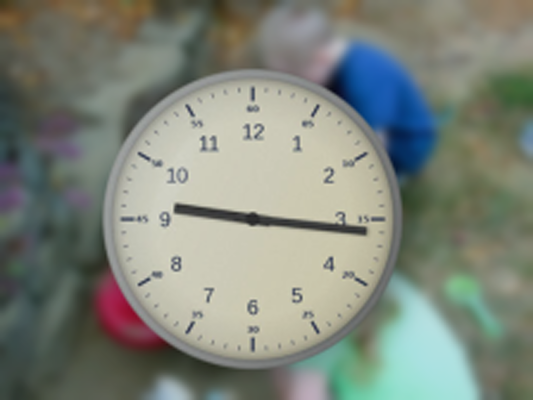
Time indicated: 9:16
